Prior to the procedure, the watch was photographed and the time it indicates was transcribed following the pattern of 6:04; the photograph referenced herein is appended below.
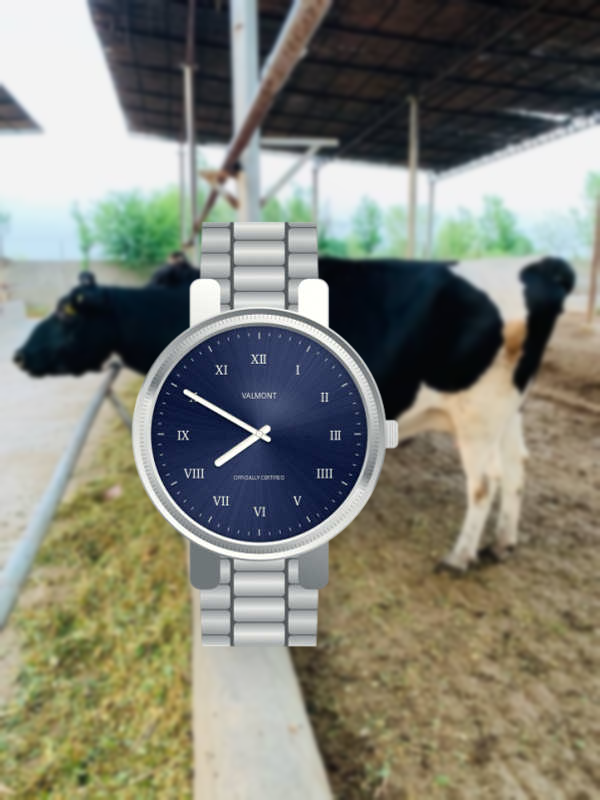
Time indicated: 7:50
